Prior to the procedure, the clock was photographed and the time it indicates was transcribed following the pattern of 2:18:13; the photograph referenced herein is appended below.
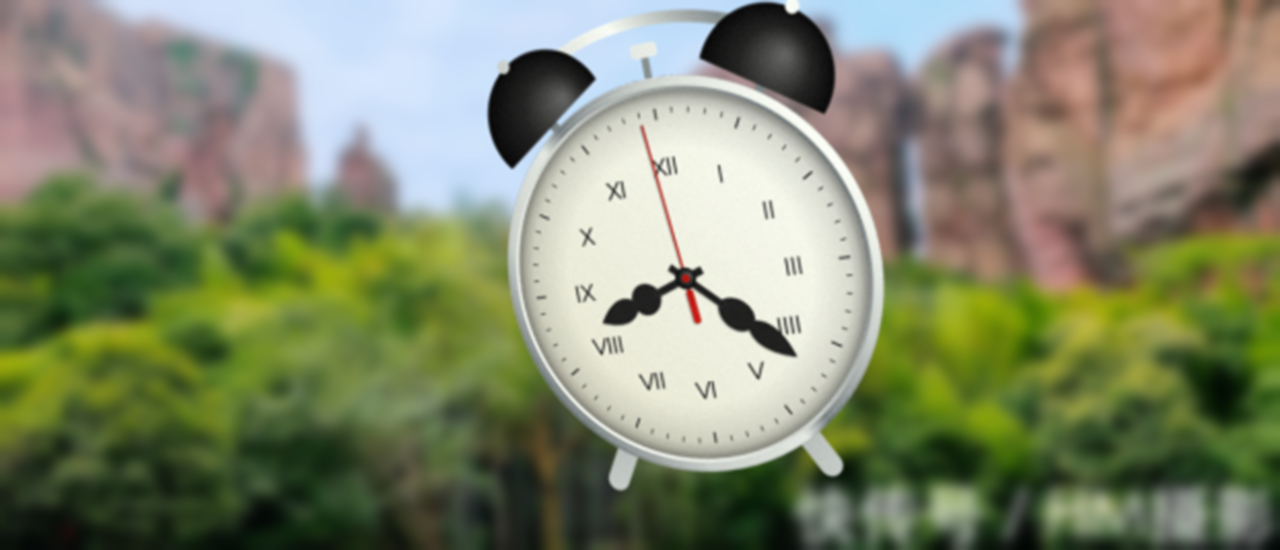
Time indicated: 8:21:59
